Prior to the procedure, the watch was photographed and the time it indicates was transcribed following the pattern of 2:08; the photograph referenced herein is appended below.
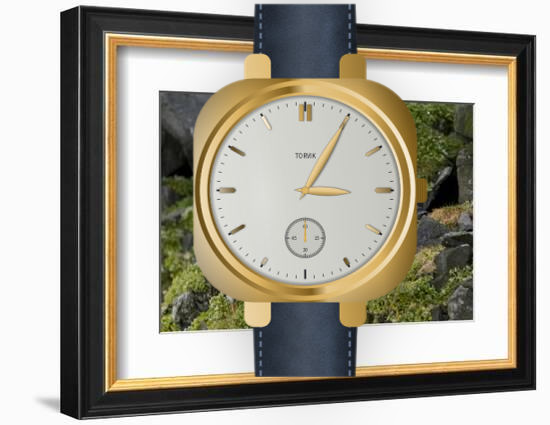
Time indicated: 3:05
